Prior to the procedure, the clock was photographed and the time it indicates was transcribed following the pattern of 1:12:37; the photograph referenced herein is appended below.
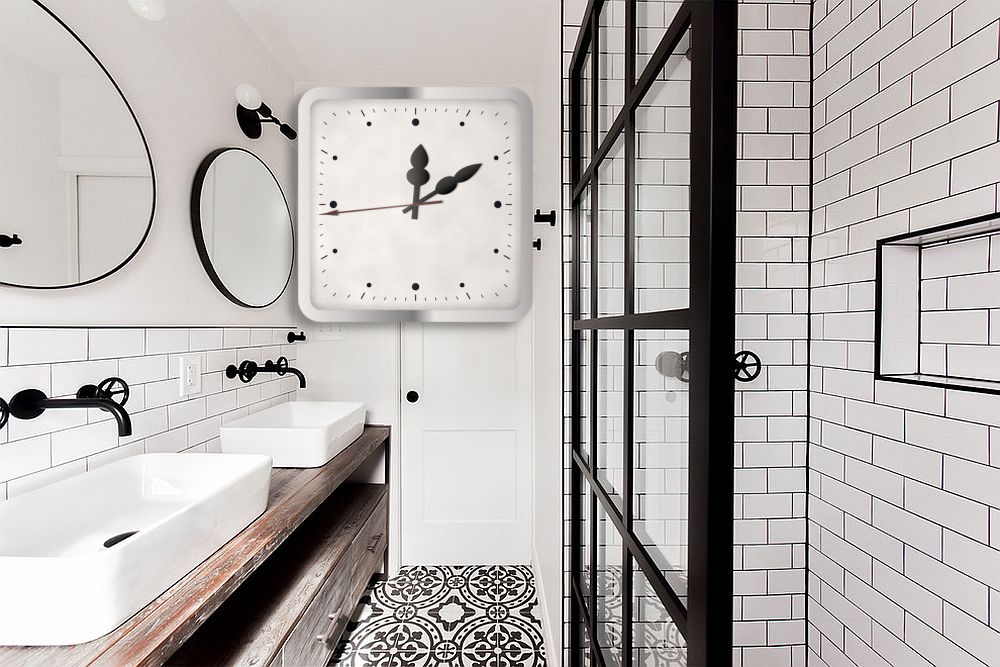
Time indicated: 12:09:44
